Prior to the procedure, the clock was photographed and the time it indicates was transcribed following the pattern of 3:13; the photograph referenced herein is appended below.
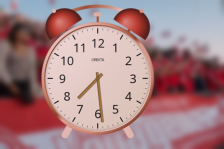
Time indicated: 7:29
